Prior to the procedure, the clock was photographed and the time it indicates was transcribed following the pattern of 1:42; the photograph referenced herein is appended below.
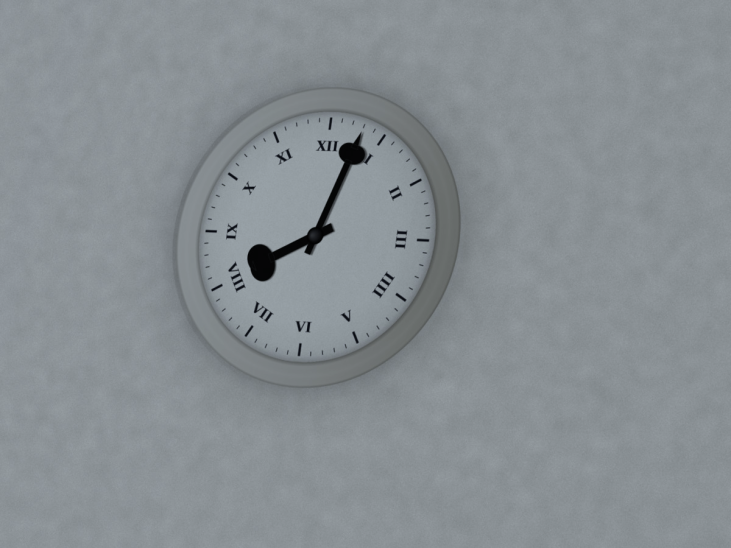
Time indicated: 8:03
